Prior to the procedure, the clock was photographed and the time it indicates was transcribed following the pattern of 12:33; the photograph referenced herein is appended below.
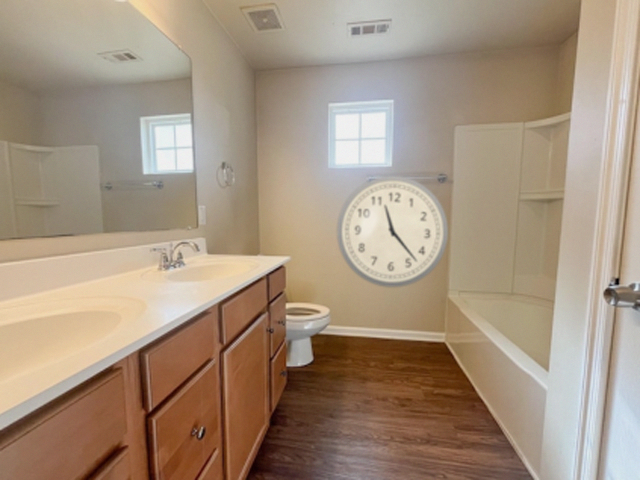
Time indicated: 11:23
